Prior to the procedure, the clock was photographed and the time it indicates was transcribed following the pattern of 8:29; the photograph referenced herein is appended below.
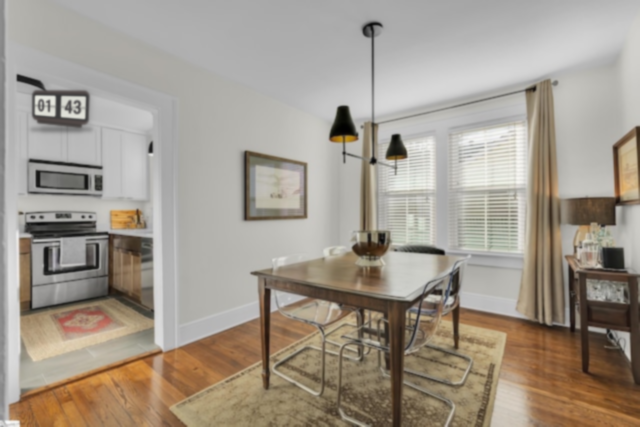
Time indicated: 1:43
